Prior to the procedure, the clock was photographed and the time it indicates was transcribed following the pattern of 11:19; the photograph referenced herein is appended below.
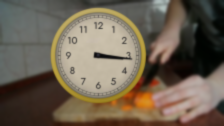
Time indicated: 3:16
